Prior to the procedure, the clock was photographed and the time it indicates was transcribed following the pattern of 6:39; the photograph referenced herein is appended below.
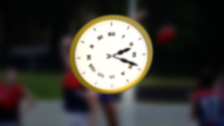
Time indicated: 2:19
